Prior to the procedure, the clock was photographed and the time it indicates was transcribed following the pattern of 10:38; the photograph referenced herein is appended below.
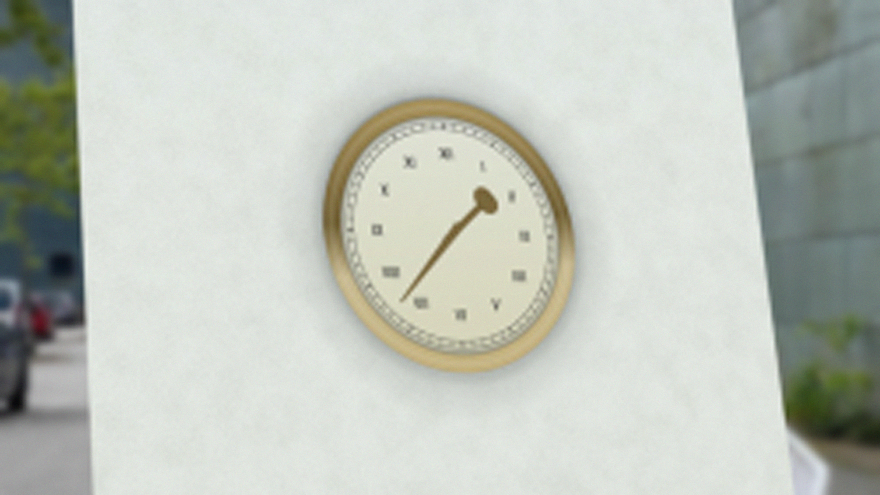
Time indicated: 1:37
